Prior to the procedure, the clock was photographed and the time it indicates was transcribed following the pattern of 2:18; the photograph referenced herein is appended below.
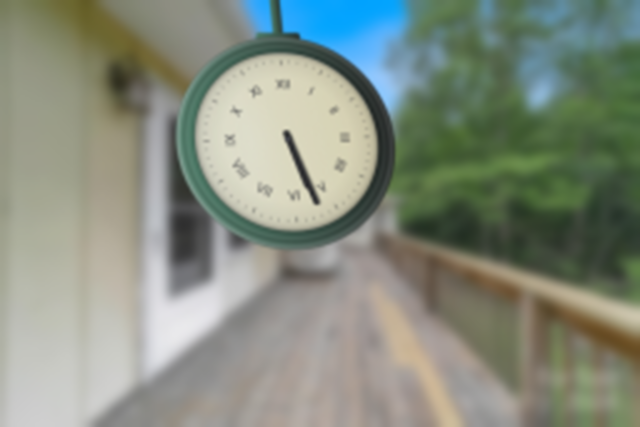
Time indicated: 5:27
